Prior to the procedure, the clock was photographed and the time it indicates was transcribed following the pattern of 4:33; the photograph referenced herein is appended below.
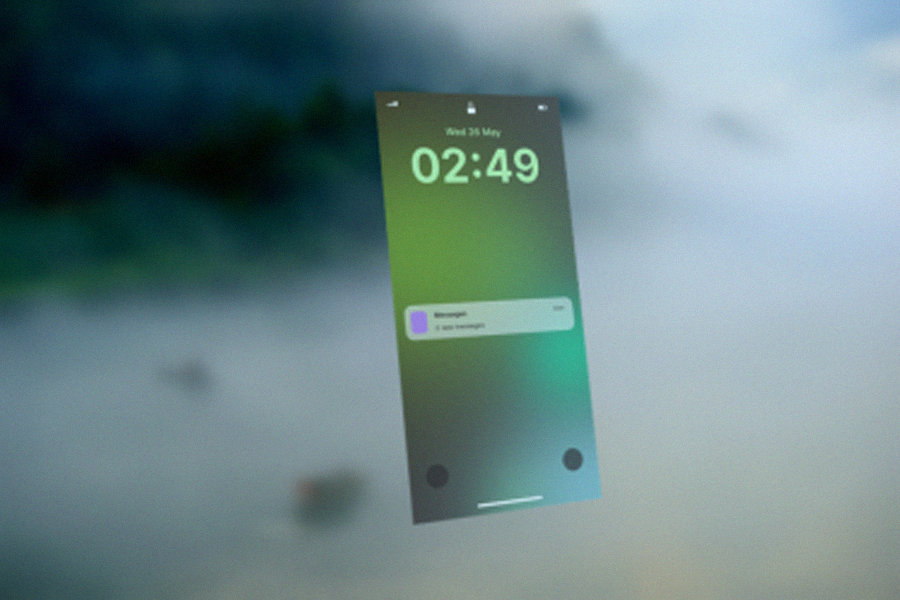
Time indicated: 2:49
